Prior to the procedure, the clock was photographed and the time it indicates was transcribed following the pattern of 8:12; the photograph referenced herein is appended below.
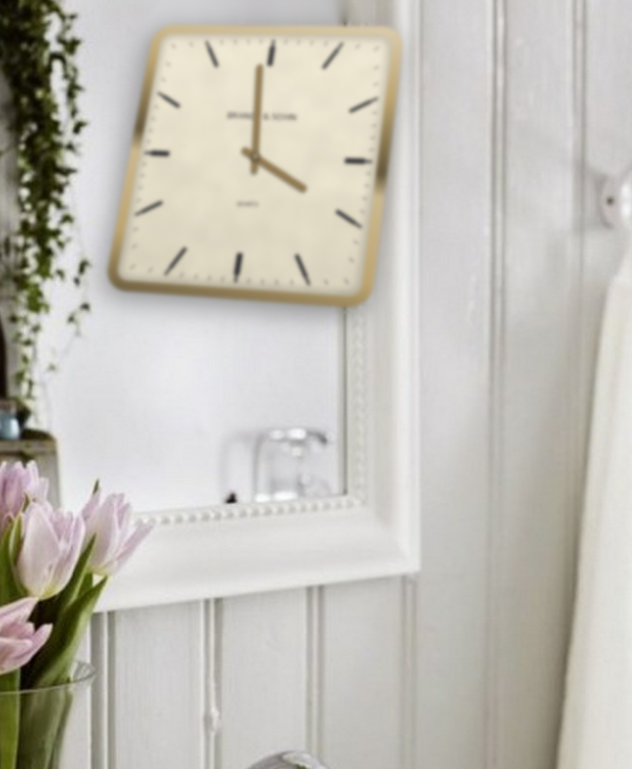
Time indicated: 3:59
